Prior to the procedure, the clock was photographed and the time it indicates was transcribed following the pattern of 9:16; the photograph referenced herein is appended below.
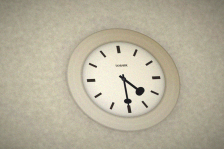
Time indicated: 4:30
